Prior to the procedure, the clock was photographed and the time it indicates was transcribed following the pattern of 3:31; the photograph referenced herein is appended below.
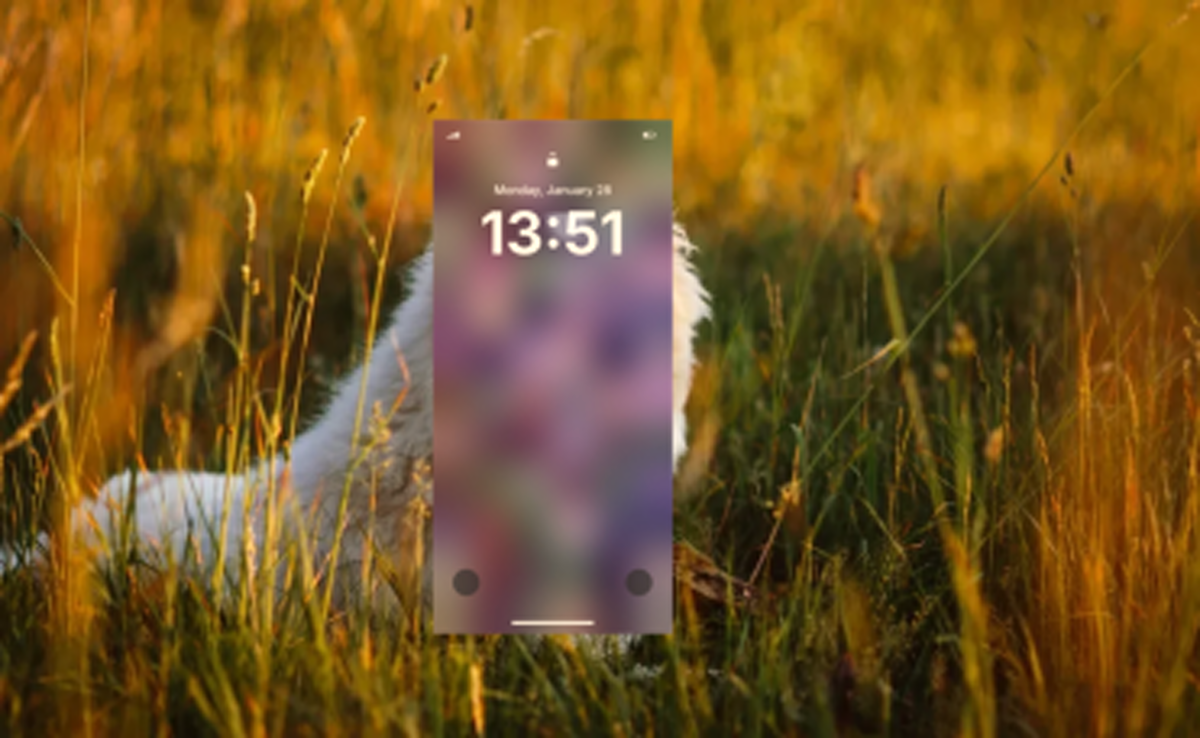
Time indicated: 13:51
